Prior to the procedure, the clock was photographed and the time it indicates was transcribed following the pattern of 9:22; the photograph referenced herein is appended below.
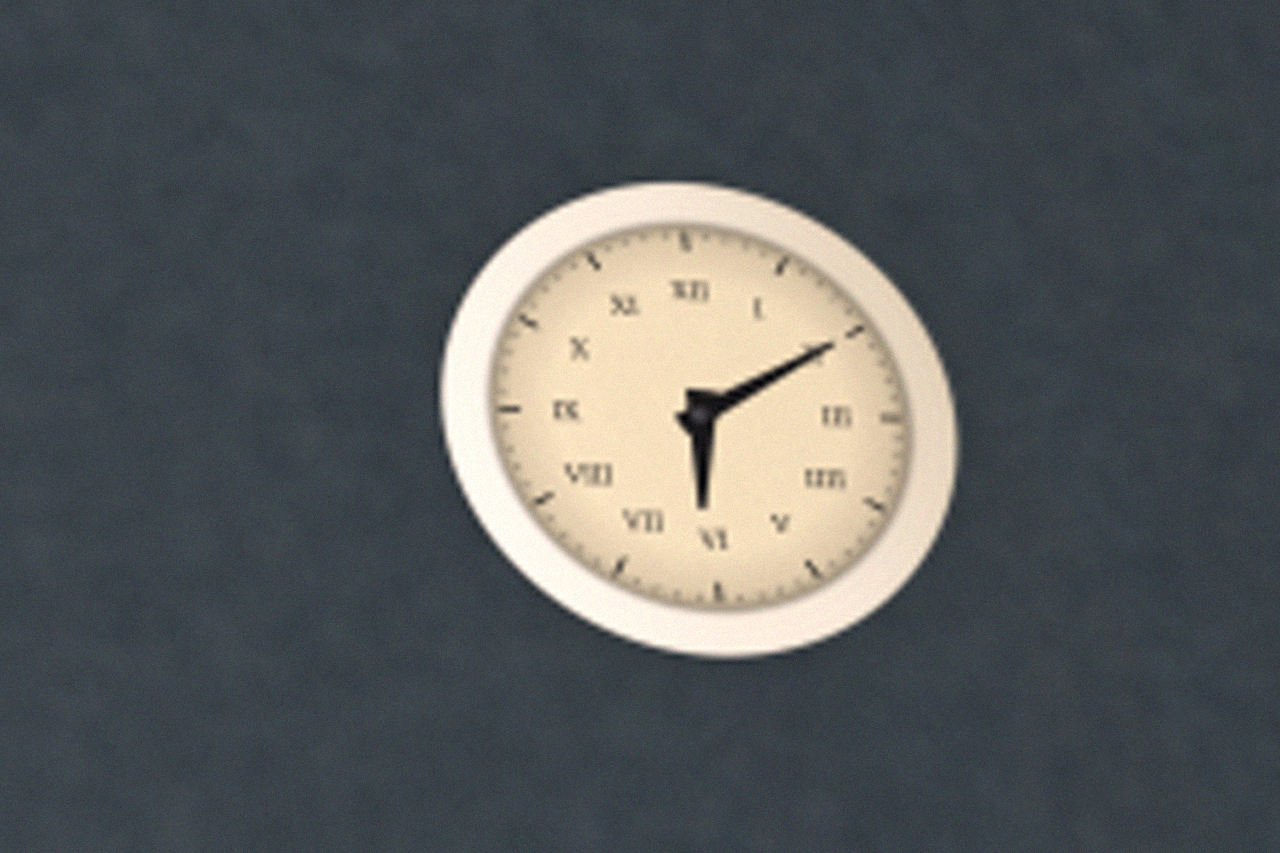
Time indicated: 6:10
